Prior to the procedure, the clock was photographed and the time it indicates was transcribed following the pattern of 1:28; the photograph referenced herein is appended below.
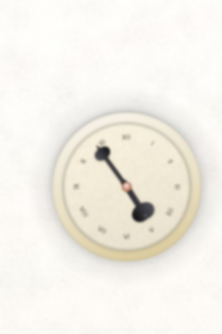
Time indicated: 4:54
